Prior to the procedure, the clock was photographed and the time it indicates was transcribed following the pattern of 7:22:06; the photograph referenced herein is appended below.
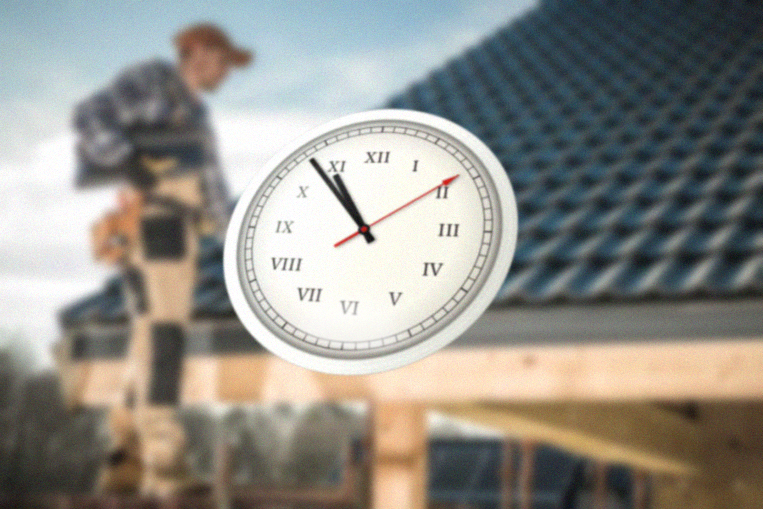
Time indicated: 10:53:09
